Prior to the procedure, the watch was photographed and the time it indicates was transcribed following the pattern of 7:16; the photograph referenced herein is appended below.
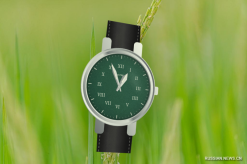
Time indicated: 12:56
